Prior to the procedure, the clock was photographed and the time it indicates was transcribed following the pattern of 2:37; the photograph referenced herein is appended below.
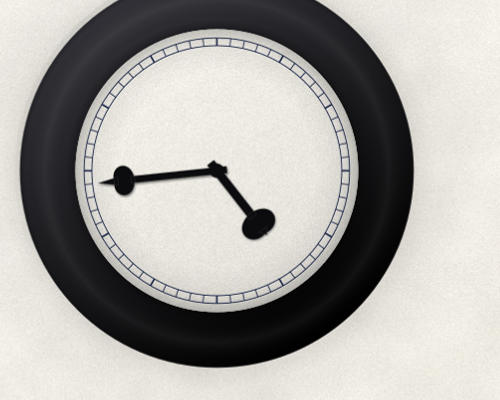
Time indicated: 4:44
